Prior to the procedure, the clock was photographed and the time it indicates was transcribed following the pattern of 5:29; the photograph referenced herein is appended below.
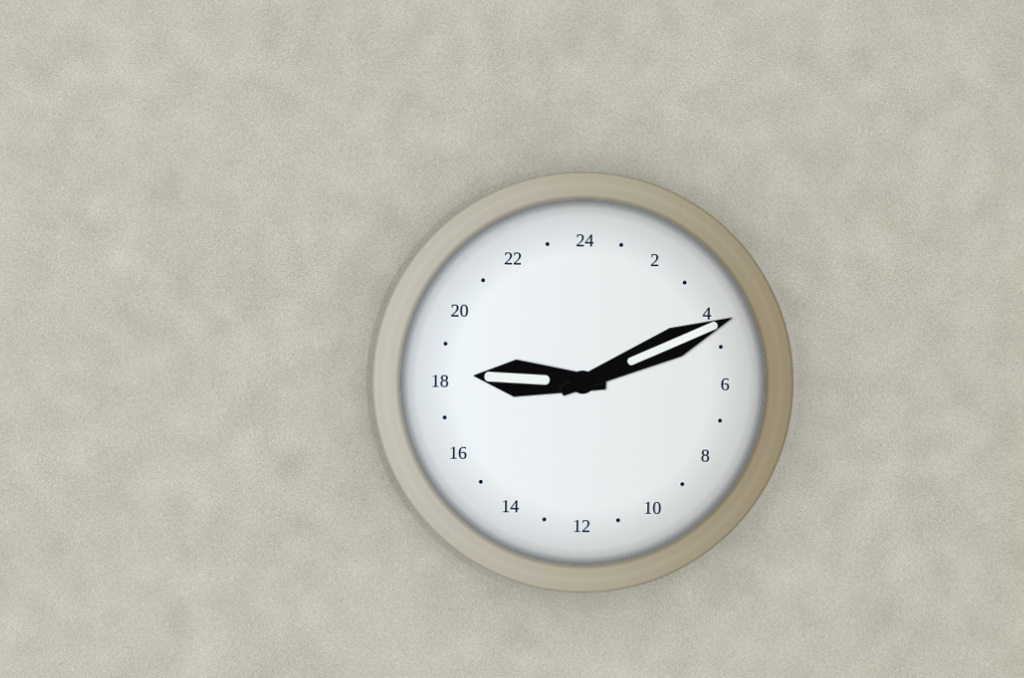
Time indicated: 18:11
